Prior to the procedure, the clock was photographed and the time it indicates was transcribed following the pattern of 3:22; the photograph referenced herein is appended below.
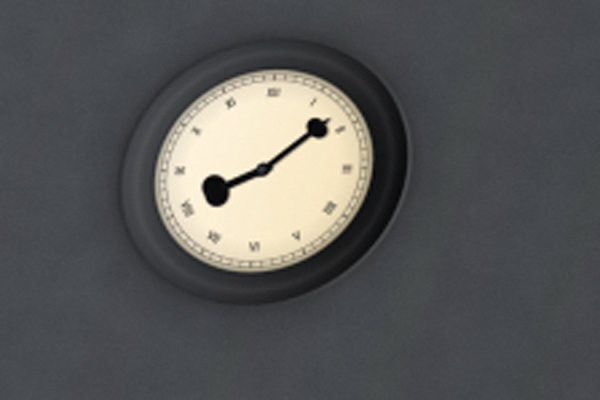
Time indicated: 8:08
